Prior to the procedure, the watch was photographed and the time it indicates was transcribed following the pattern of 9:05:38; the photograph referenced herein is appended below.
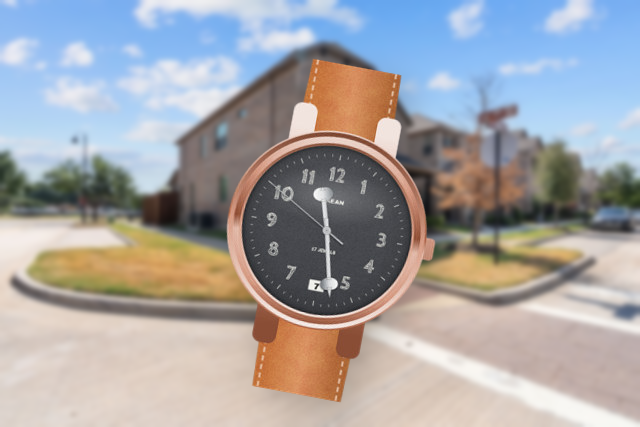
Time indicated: 11:27:50
